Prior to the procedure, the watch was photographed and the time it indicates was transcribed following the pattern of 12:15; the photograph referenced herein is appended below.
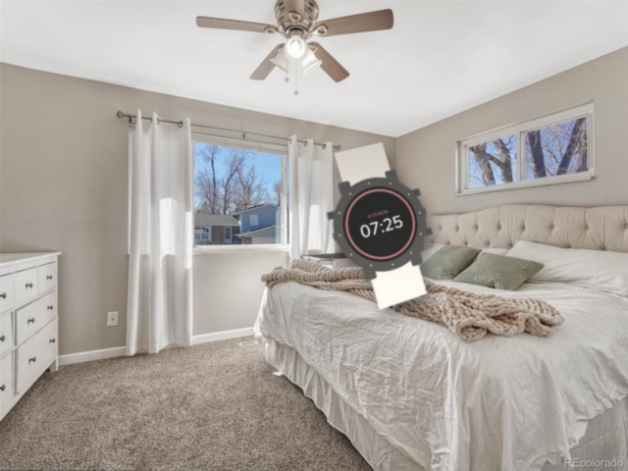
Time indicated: 7:25
